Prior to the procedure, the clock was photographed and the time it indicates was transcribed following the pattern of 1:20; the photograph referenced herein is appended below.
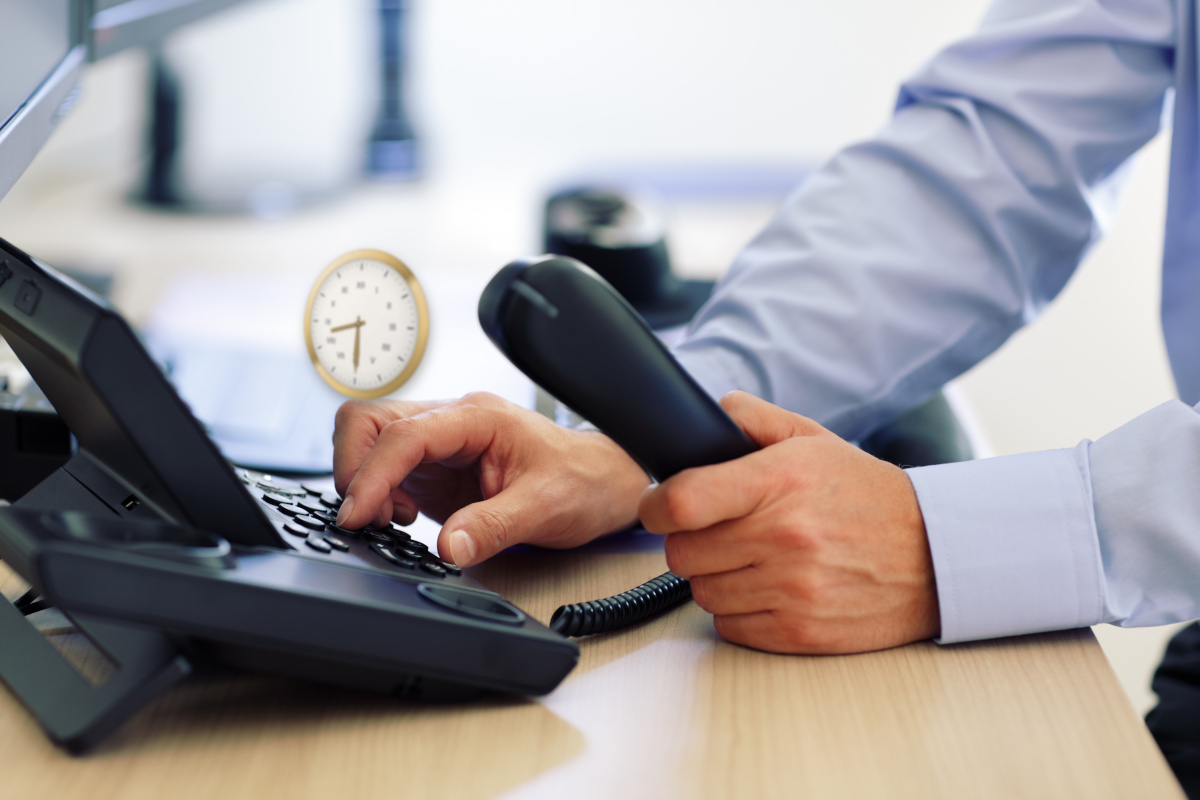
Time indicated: 8:30
